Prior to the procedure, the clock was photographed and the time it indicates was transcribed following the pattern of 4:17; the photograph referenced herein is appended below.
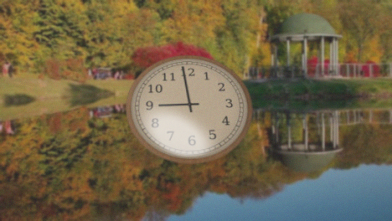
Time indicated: 8:59
